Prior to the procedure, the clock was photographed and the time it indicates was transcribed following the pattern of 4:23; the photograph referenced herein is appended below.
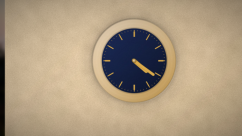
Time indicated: 4:21
